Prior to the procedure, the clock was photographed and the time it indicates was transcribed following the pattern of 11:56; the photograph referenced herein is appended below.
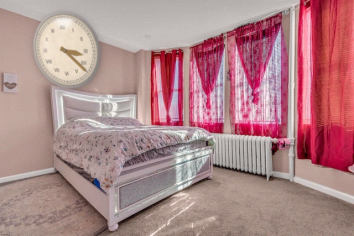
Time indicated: 3:22
